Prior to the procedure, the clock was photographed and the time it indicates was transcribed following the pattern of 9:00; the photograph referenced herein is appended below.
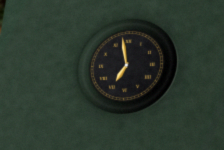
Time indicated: 6:58
